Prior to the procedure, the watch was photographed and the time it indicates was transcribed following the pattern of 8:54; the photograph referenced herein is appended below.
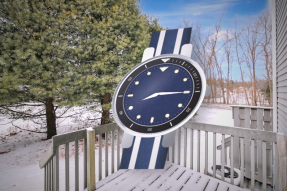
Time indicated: 8:15
